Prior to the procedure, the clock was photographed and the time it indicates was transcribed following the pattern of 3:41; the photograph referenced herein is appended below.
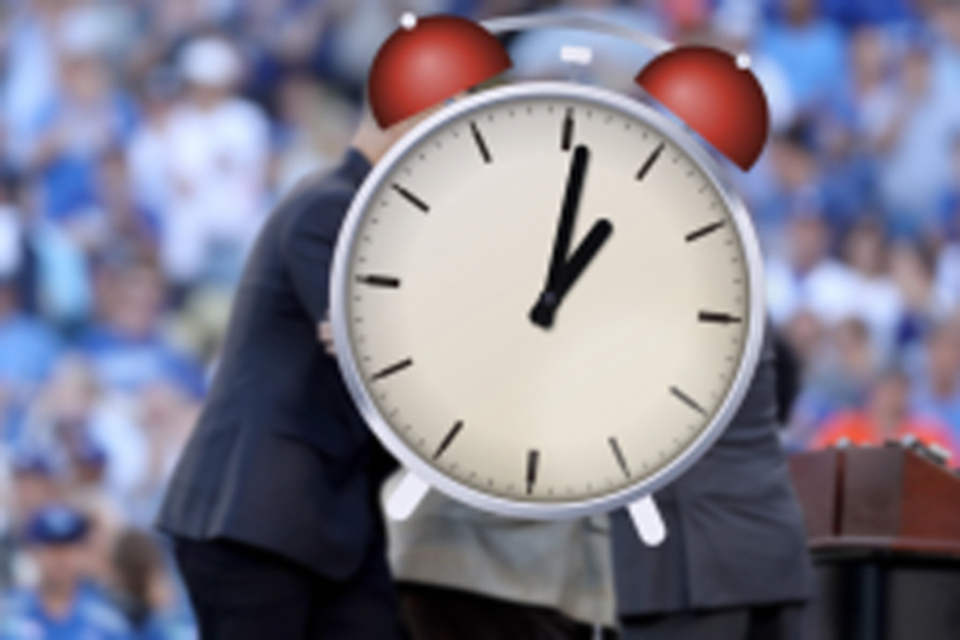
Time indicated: 1:01
